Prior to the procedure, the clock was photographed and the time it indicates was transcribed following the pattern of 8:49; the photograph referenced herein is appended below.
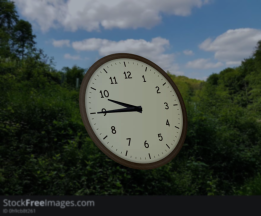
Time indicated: 9:45
